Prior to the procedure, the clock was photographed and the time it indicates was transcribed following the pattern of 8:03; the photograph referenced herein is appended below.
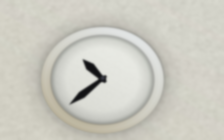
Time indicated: 10:38
